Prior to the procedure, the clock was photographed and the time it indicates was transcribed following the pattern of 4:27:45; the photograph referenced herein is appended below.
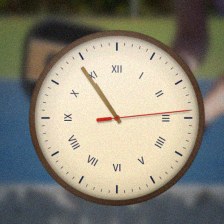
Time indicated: 10:54:14
